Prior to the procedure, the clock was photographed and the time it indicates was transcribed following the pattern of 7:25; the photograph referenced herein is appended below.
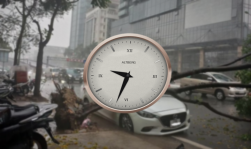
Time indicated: 9:33
